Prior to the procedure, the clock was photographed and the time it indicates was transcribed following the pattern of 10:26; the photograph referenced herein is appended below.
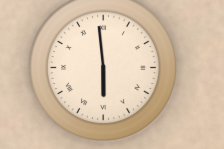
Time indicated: 5:59
